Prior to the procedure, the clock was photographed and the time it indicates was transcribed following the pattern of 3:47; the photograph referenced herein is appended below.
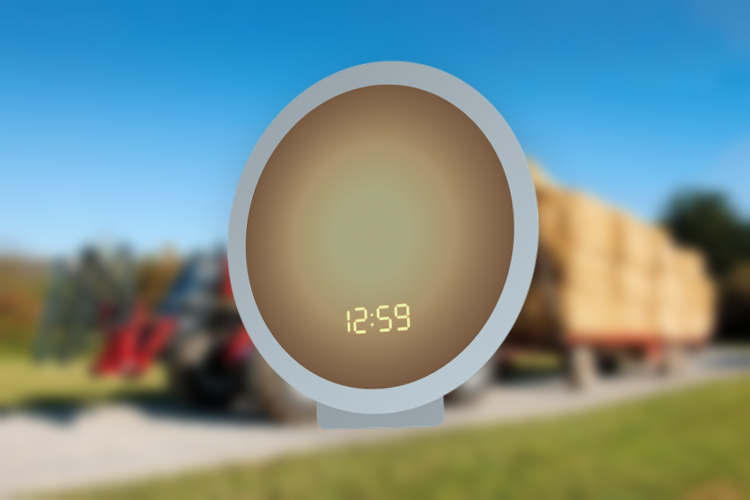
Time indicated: 12:59
